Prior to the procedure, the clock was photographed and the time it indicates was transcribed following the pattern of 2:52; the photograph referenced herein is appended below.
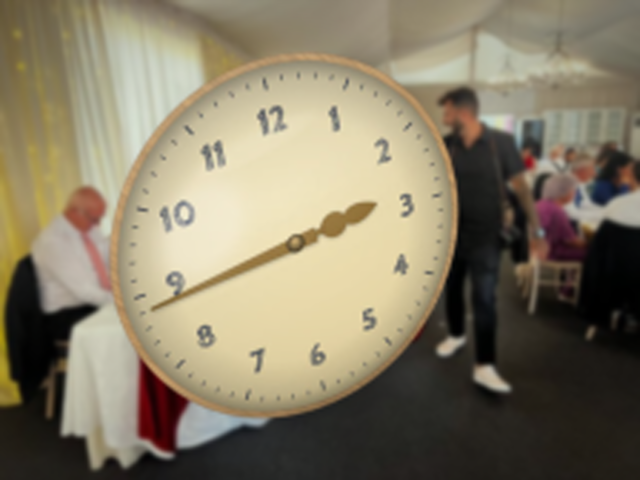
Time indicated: 2:44
